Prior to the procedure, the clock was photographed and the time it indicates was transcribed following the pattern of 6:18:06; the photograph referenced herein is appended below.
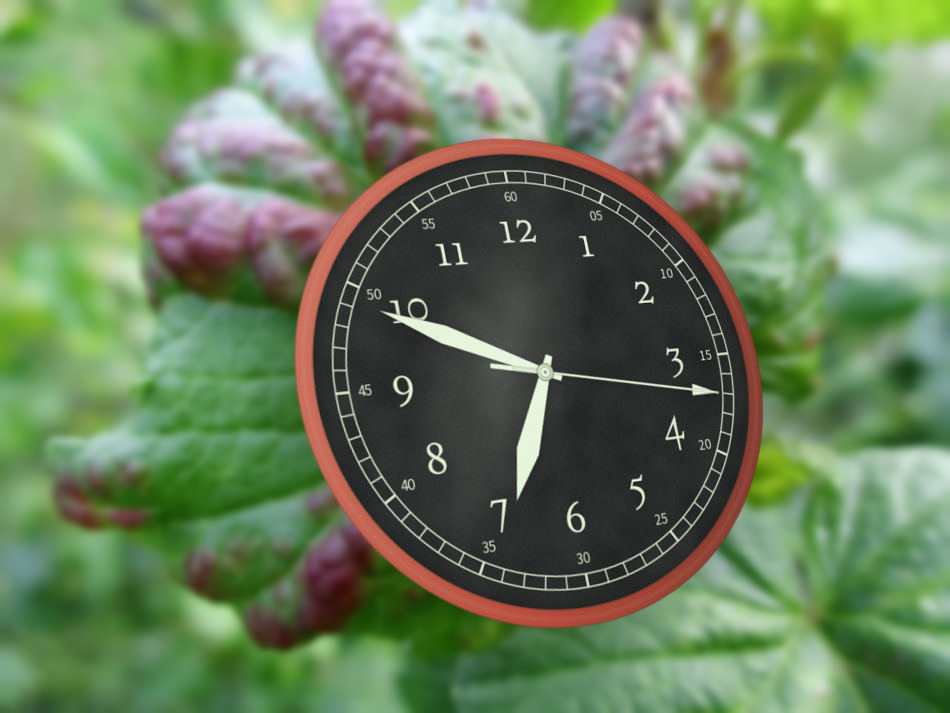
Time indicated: 6:49:17
